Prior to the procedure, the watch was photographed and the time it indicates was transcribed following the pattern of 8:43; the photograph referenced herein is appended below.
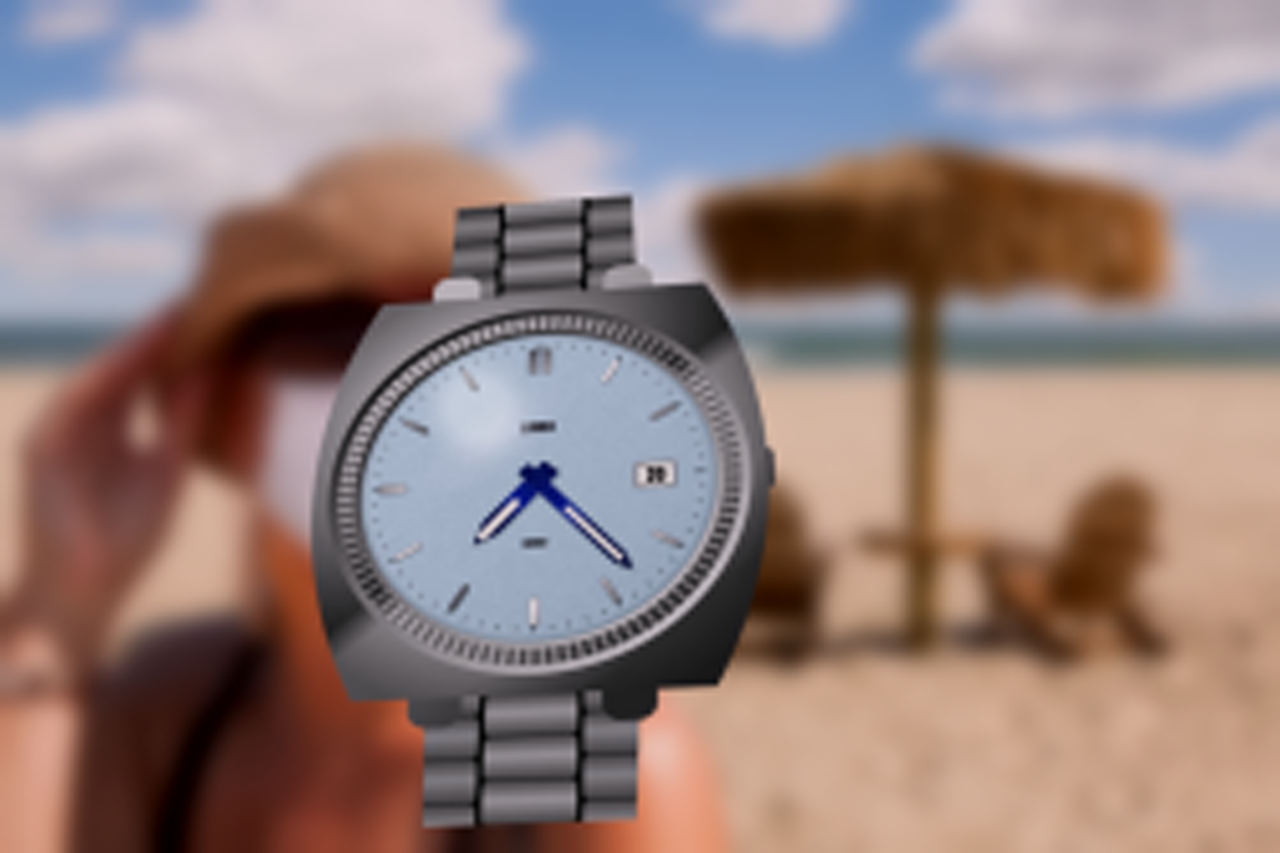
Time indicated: 7:23
